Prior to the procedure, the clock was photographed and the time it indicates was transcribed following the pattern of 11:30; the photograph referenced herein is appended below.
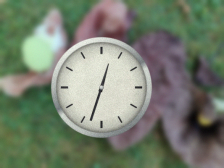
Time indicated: 12:33
